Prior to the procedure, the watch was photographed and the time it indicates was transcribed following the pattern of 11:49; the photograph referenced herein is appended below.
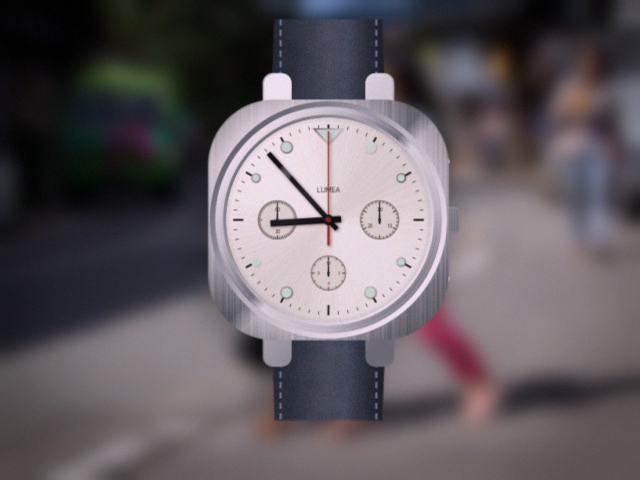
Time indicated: 8:53
